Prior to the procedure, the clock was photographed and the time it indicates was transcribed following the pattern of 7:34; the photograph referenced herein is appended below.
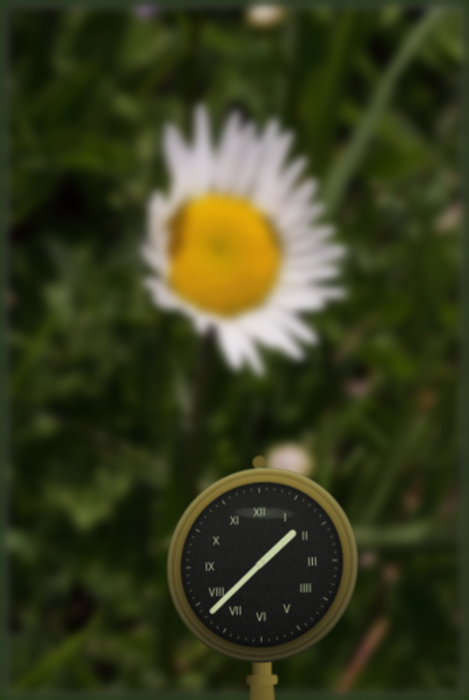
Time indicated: 1:38
